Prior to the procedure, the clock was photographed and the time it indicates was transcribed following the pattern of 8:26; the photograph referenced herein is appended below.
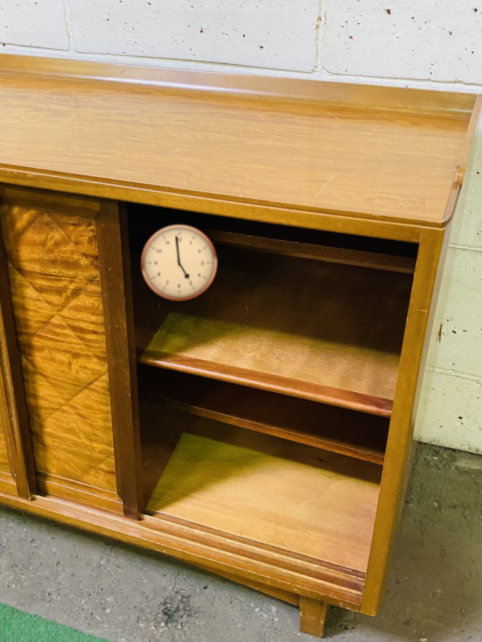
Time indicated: 4:59
